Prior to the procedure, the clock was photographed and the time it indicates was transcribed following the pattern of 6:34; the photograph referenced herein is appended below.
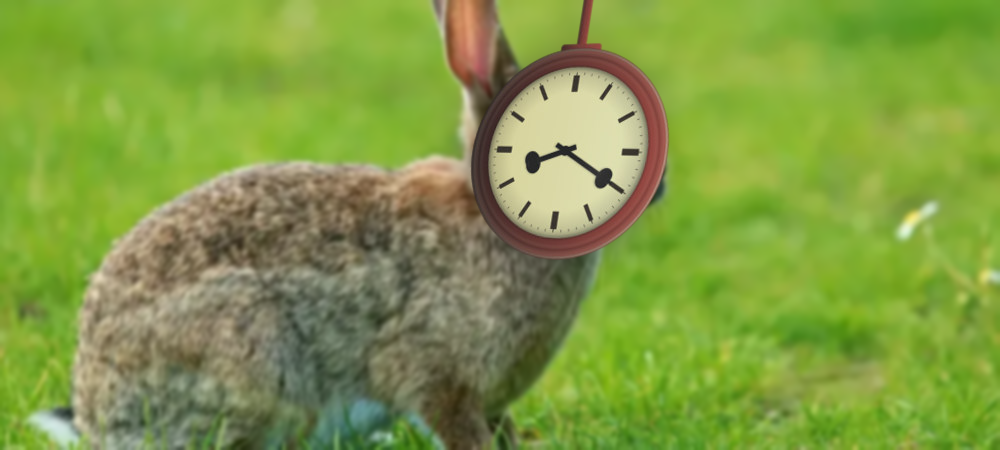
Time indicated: 8:20
